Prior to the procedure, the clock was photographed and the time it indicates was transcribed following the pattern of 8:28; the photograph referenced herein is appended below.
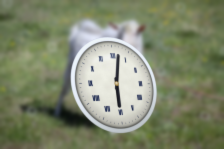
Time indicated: 6:02
